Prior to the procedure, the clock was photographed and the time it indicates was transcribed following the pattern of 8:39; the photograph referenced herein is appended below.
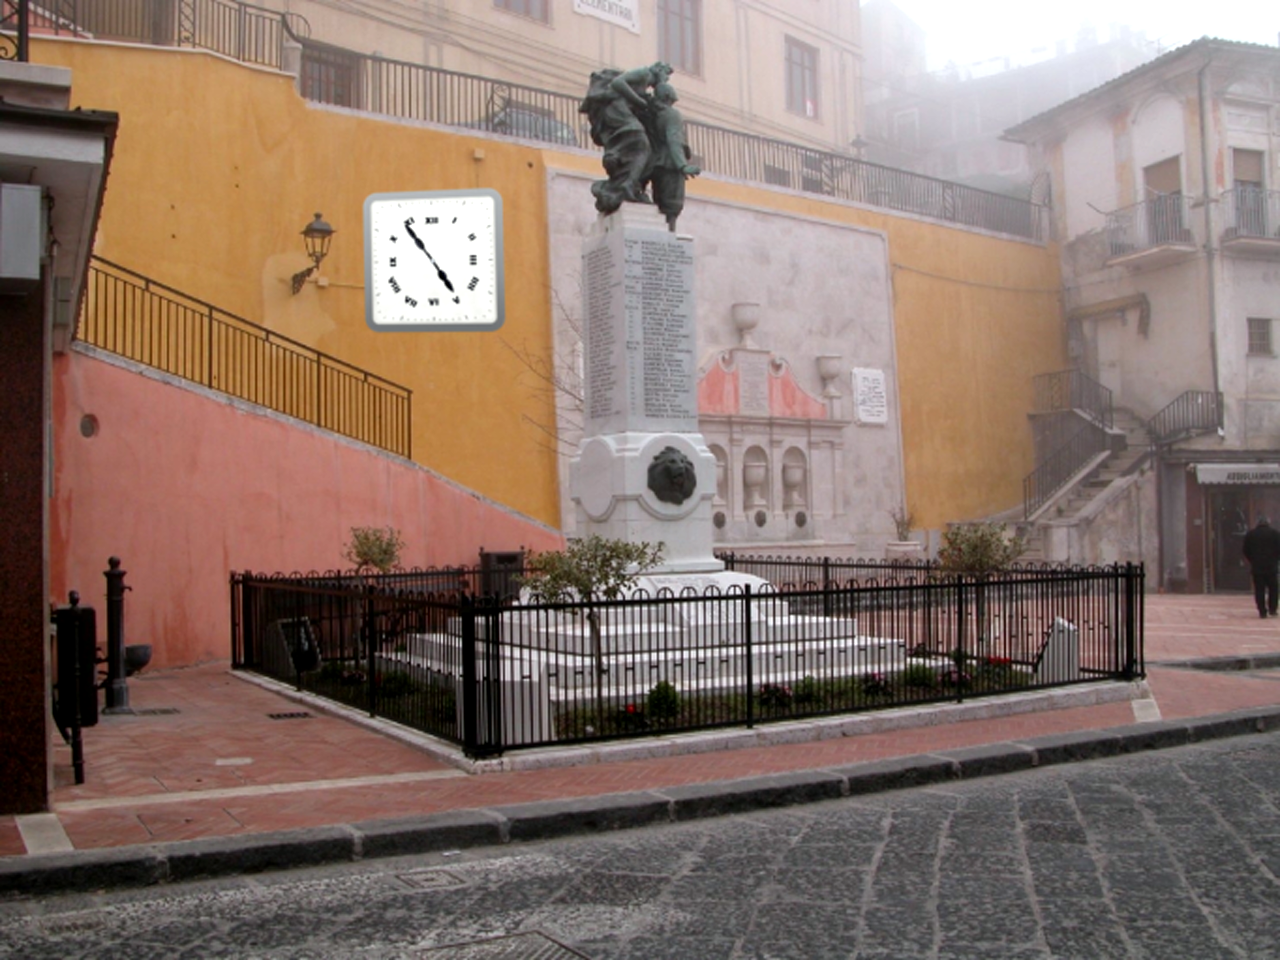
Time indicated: 4:54
